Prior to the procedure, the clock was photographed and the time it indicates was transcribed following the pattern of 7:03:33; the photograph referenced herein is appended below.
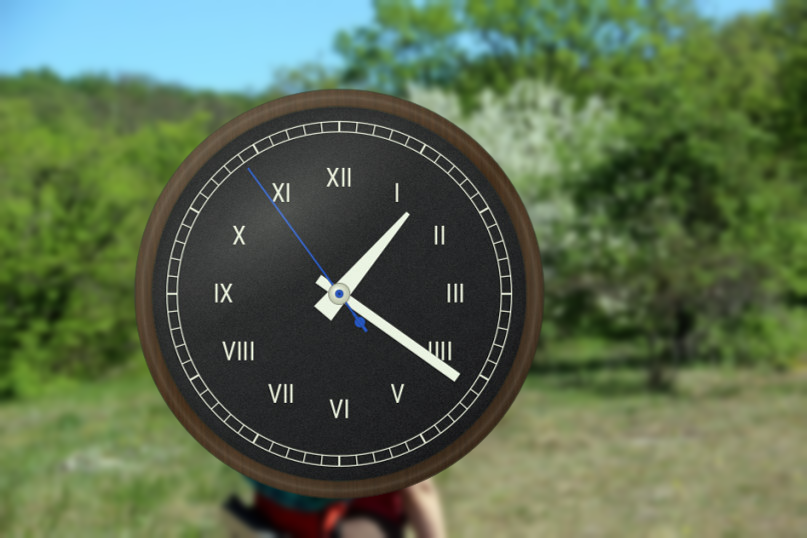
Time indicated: 1:20:54
